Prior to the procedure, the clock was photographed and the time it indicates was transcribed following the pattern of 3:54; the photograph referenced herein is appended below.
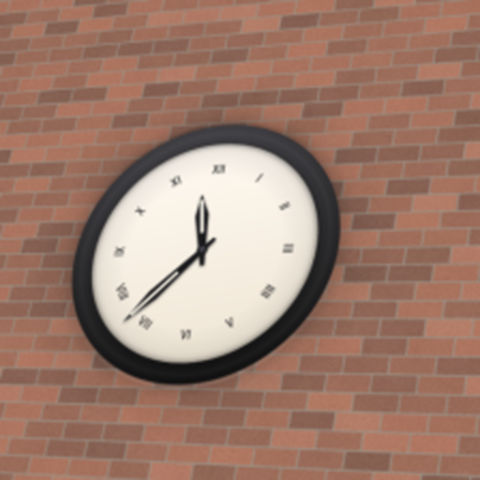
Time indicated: 11:37
